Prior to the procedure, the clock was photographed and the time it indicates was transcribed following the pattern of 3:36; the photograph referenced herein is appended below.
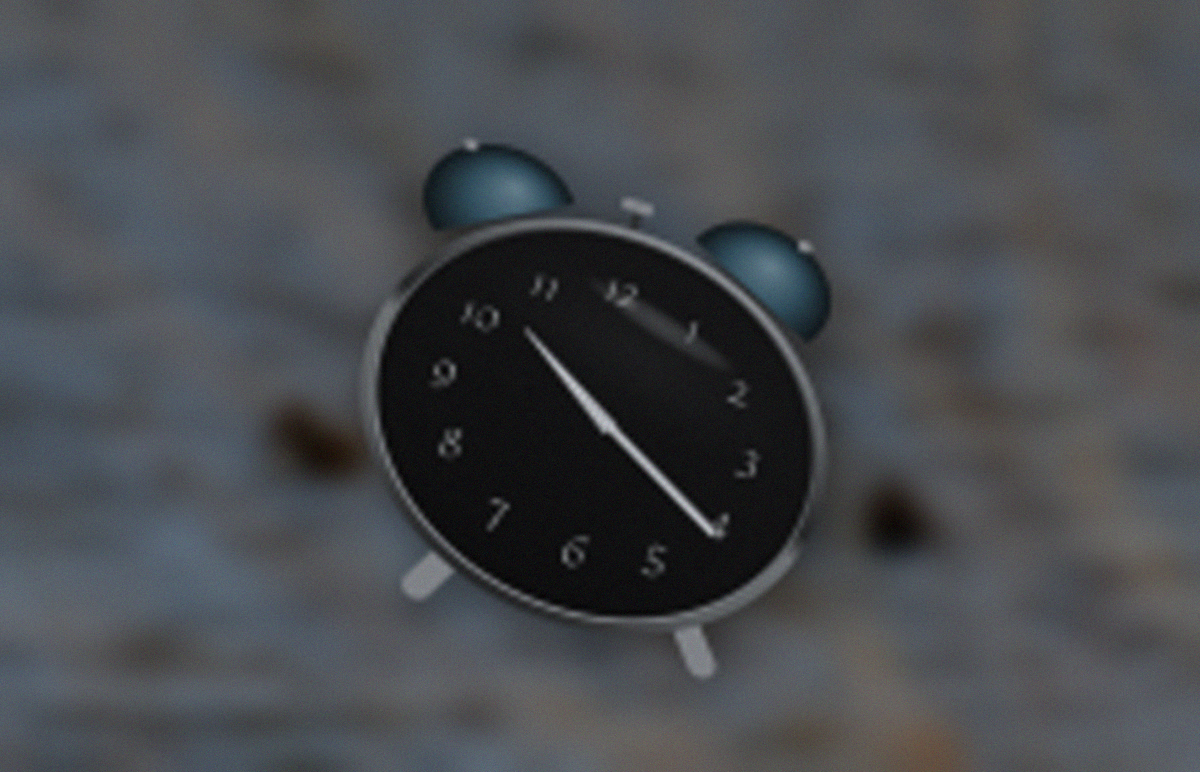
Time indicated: 10:21
